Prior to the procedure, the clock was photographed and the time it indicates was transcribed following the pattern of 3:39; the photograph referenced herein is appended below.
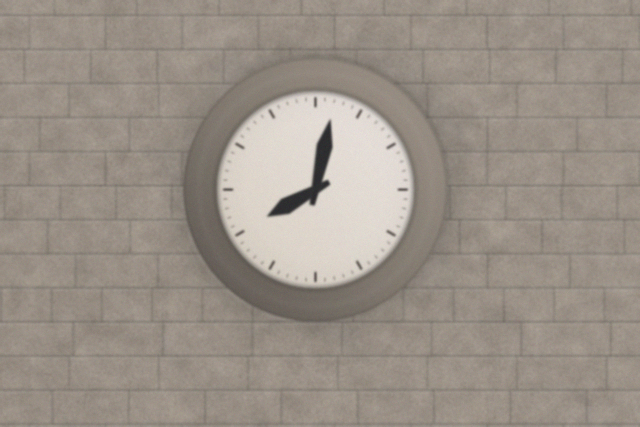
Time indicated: 8:02
